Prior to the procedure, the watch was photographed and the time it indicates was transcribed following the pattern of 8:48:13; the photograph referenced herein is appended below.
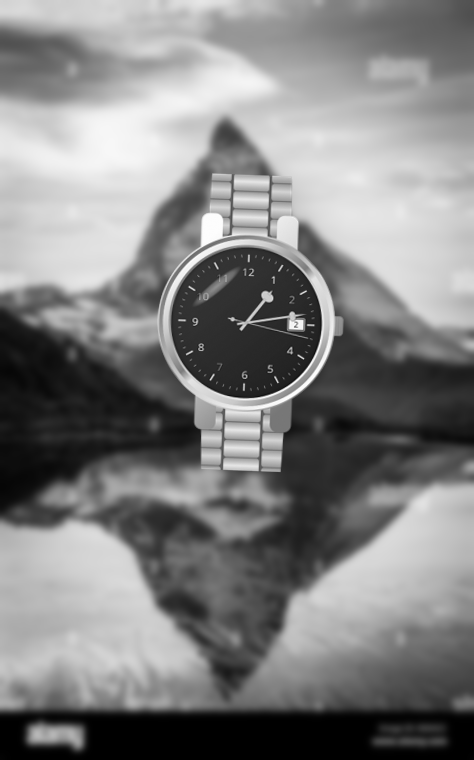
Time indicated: 1:13:17
